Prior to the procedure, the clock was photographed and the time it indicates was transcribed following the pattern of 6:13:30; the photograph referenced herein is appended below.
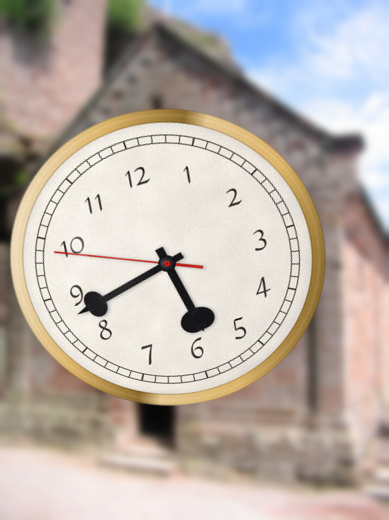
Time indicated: 5:42:49
